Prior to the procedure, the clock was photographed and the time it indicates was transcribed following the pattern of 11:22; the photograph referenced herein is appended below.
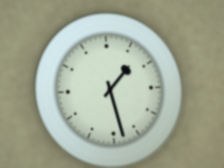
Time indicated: 1:28
